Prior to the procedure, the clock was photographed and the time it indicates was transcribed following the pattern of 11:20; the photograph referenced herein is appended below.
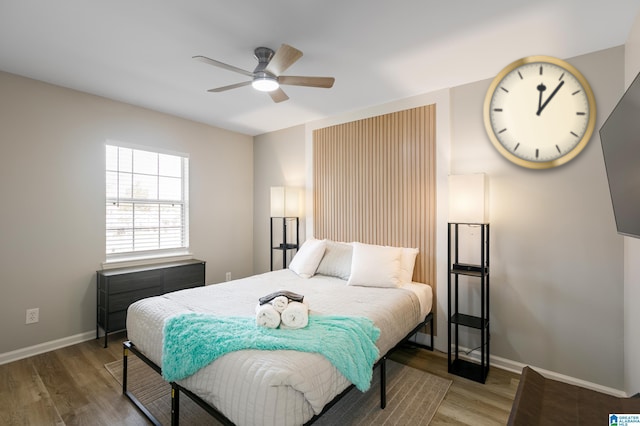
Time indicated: 12:06
